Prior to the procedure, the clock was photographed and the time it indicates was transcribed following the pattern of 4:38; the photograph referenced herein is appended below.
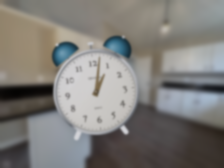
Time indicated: 1:02
